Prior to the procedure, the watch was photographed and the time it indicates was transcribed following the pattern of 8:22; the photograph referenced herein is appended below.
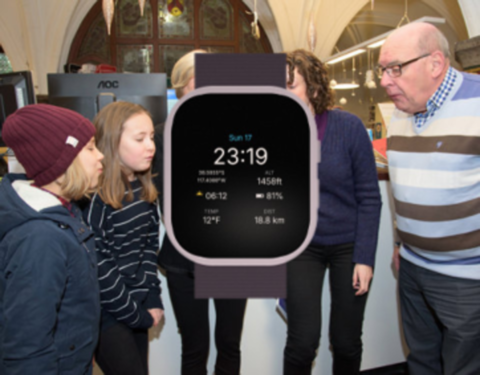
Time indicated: 23:19
